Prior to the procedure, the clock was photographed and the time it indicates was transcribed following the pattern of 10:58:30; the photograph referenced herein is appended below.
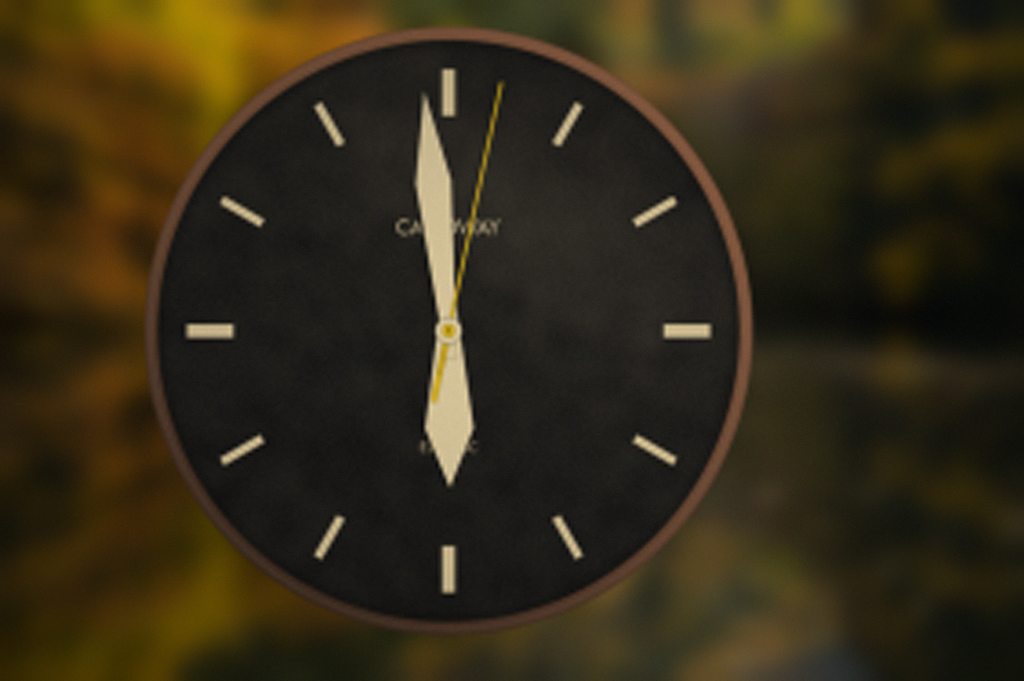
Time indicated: 5:59:02
